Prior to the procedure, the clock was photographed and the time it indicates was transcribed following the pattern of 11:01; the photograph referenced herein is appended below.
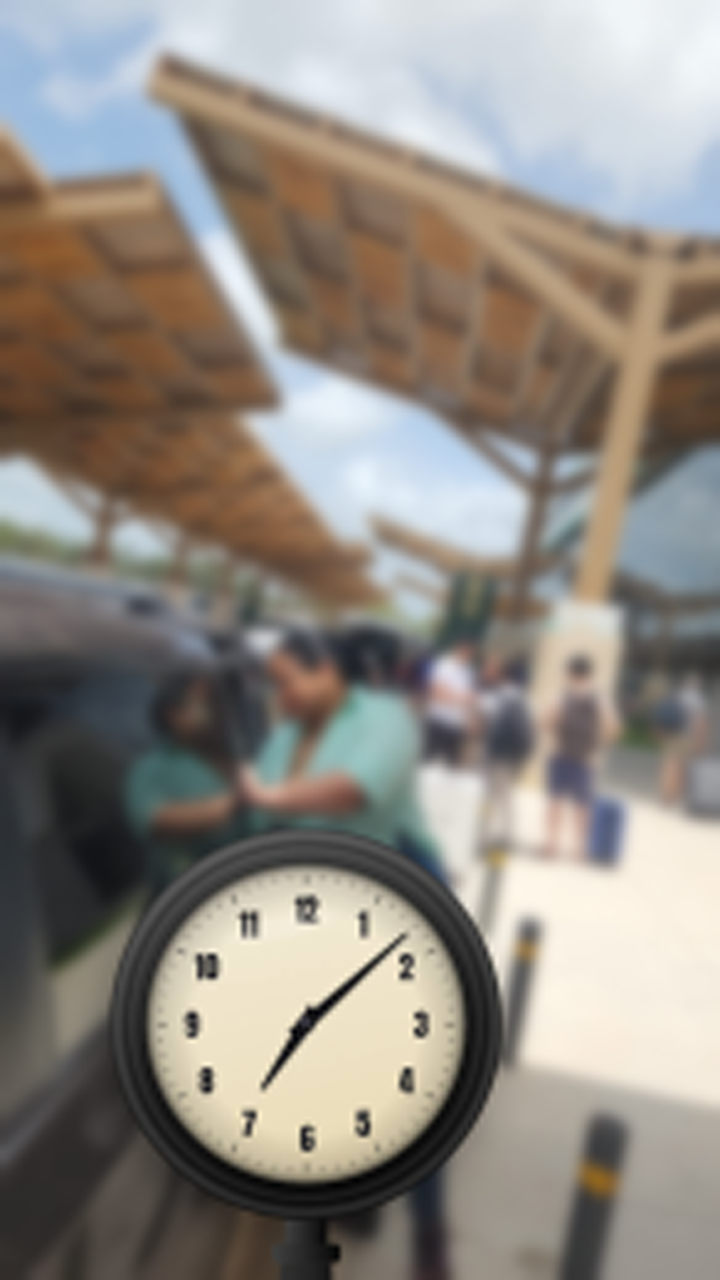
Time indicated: 7:08
